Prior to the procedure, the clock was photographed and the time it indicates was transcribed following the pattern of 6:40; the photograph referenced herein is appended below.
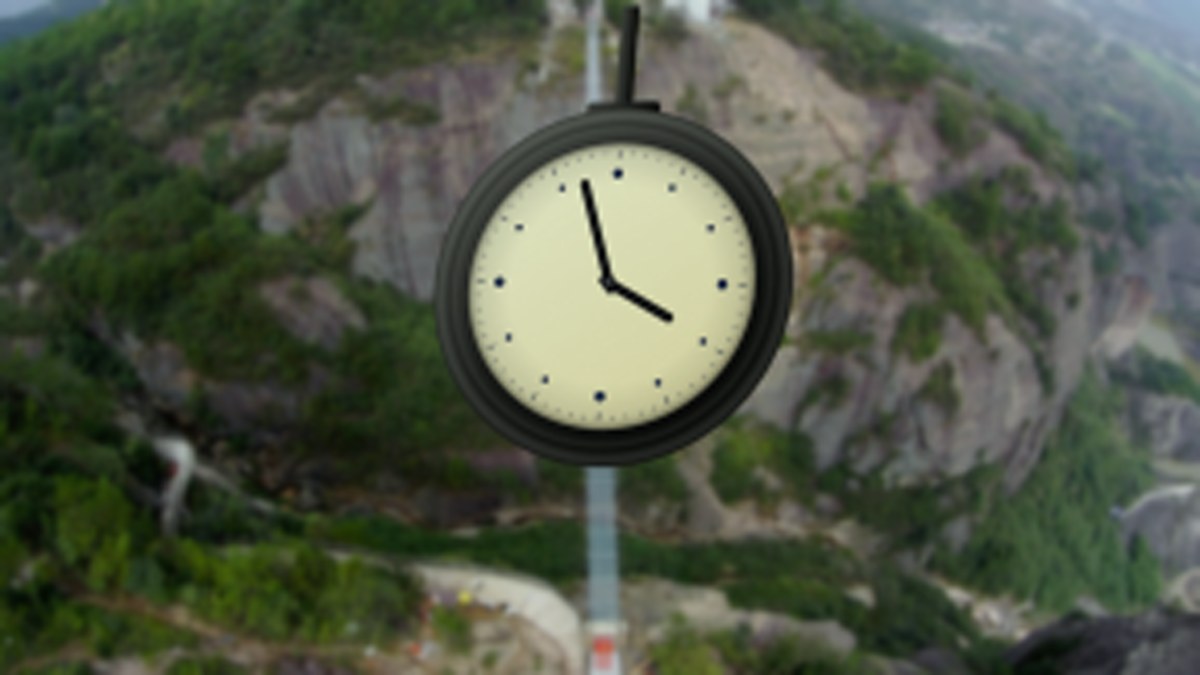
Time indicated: 3:57
